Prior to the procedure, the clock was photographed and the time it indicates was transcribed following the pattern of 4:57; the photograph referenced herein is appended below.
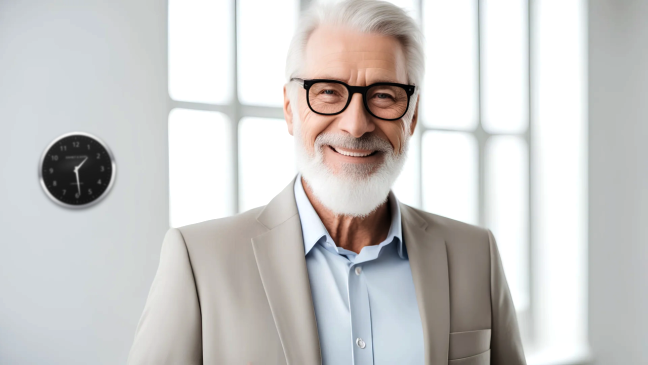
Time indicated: 1:29
